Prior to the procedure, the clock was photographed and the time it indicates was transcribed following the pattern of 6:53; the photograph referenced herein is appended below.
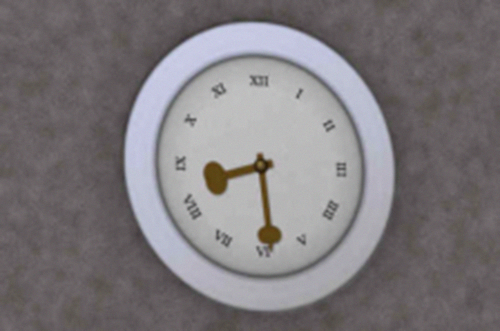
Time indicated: 8:29
